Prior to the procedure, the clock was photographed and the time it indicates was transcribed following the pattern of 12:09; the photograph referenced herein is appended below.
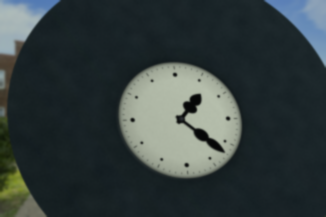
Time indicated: 1:22
